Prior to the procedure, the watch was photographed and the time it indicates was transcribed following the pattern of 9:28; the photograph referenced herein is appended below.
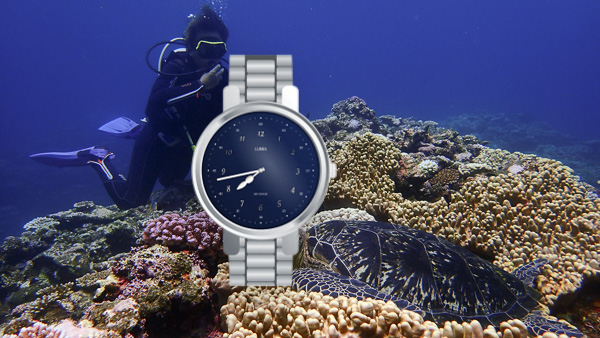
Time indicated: 7:43
